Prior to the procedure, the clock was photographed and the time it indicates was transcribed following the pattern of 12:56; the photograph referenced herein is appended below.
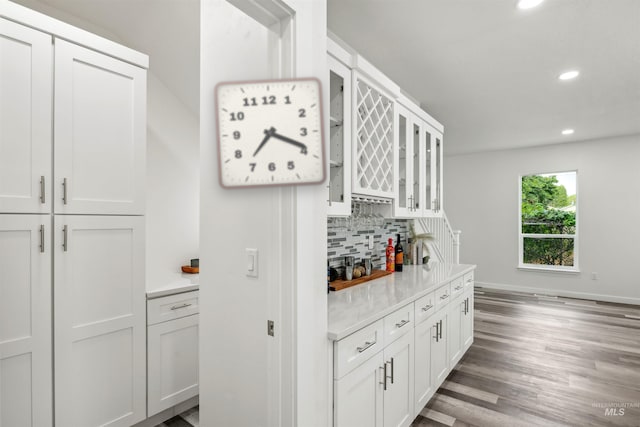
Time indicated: 7:19
